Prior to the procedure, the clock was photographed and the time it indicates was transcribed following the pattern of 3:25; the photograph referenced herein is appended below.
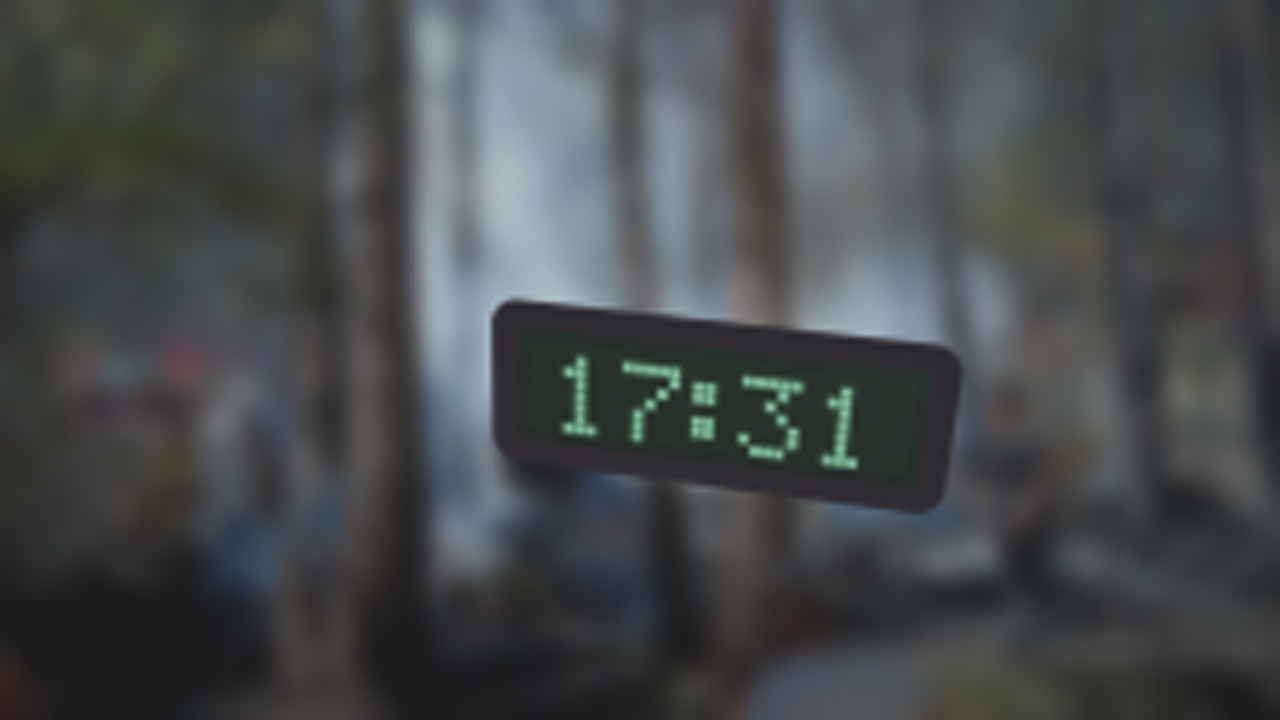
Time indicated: 17:31
